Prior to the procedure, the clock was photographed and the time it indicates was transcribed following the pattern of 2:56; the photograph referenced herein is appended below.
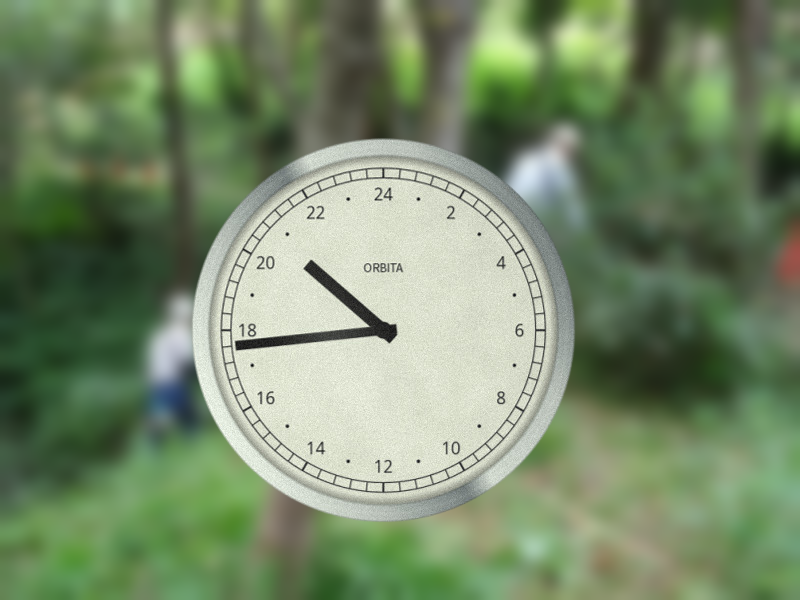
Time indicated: 20:44
